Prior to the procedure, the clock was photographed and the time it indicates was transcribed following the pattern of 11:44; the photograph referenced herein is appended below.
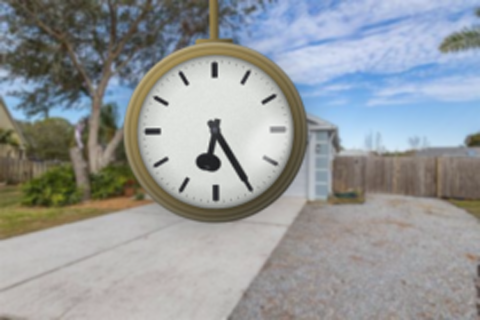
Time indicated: 6:25
